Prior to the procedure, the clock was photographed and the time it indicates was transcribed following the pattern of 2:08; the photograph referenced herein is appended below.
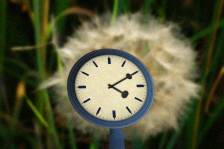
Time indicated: 4:10
